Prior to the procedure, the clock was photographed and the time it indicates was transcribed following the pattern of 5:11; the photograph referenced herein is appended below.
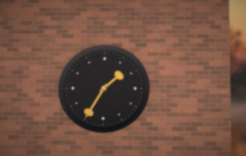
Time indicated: 1:35
